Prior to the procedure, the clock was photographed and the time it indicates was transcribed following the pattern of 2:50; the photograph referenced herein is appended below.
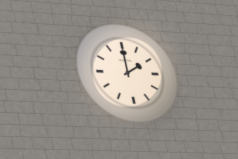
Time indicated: 2:00
